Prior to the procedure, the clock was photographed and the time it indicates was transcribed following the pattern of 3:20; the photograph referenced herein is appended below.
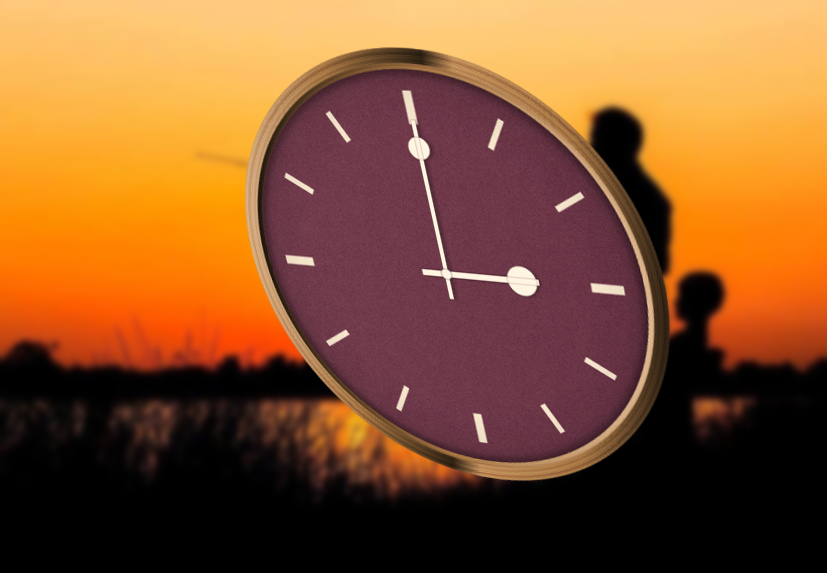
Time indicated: 3:00
